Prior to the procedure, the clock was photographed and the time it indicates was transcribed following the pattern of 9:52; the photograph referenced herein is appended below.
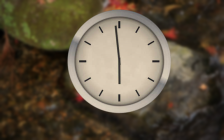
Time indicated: 5:59
